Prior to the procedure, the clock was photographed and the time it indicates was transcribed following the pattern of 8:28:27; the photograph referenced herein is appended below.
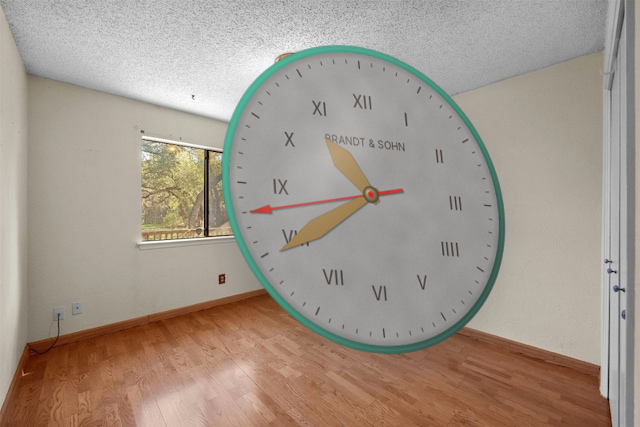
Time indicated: 10:39:43
